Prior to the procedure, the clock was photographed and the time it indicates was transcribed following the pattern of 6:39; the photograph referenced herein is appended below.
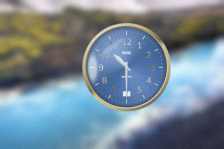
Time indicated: 10:30
